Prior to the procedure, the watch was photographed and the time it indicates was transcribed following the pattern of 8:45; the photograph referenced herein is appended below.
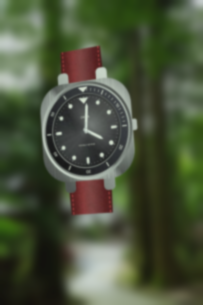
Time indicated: 4:01
